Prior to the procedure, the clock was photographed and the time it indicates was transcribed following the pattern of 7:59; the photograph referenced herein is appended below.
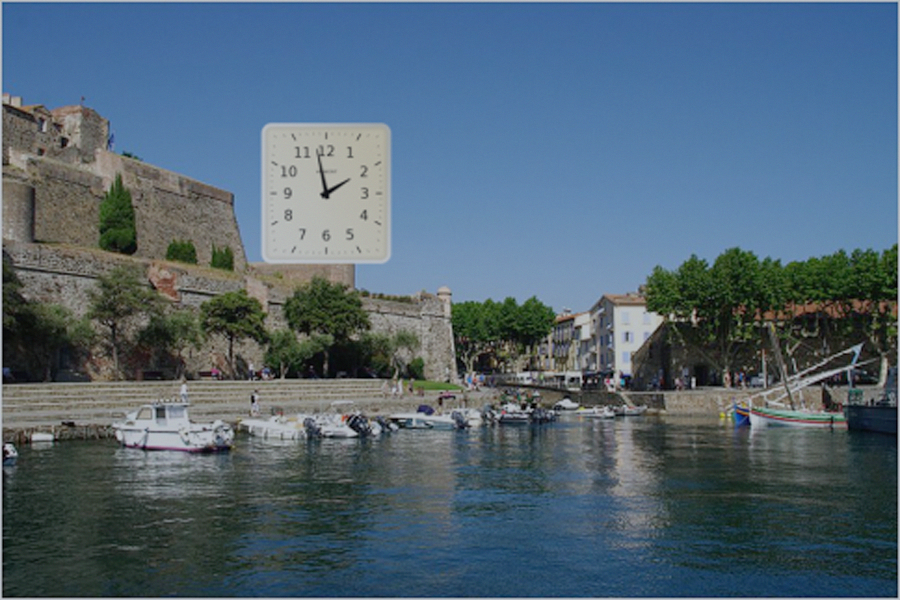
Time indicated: 1:58
